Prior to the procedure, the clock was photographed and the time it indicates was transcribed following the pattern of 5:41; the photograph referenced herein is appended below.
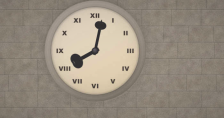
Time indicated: 8:02
